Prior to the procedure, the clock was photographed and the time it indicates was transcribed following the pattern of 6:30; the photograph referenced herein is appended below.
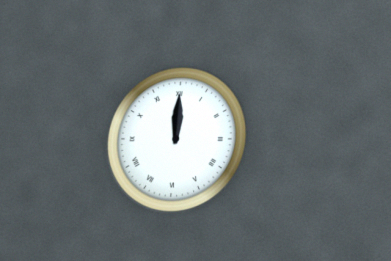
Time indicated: 12:00
